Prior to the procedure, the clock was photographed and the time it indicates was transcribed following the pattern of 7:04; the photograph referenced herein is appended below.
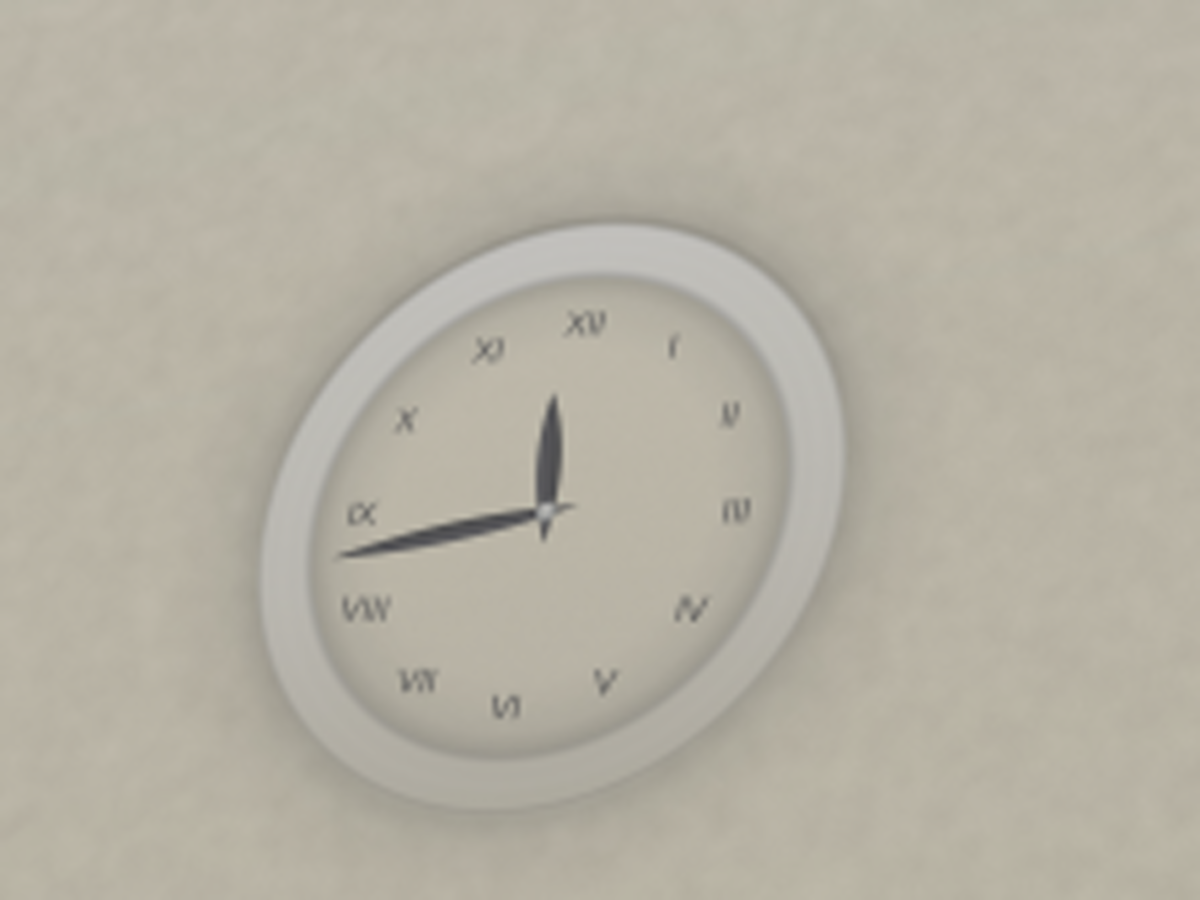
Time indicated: 11:43
